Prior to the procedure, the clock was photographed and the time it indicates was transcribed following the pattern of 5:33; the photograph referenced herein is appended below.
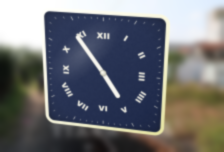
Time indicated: 4:54
